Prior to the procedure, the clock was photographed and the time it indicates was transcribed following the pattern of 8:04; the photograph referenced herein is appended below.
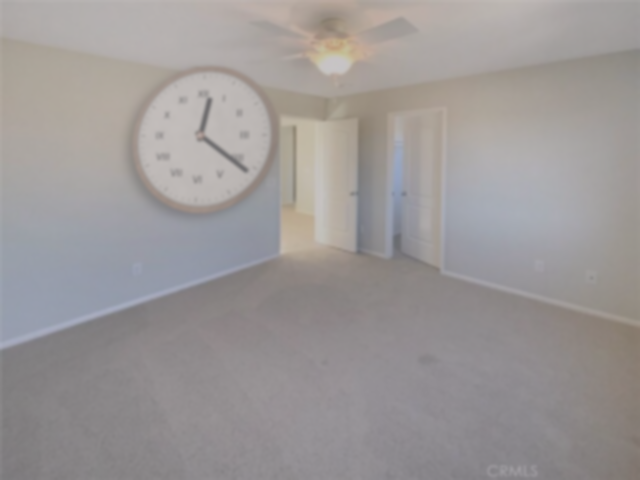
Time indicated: 12:21
